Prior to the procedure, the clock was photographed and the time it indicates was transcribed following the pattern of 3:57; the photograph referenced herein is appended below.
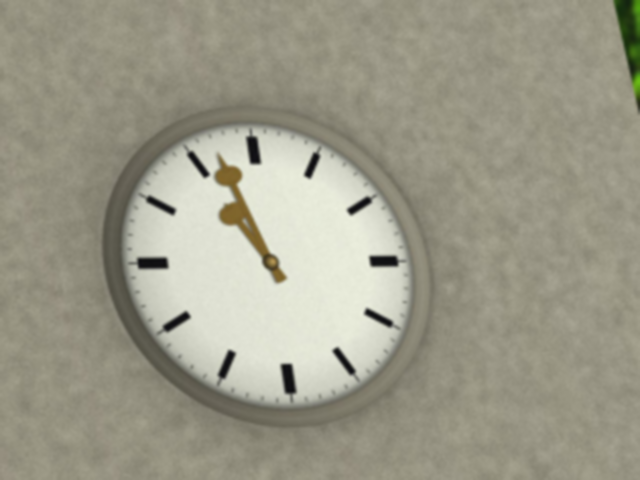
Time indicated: 10:57
